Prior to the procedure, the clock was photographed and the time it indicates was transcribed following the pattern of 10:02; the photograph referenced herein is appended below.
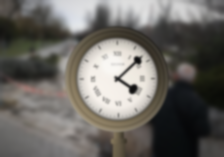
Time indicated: 4:08
